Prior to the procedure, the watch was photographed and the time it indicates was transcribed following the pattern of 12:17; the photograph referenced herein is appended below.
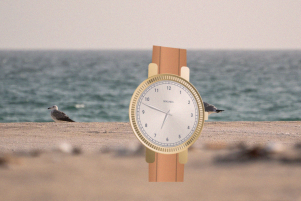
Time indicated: 6:48
